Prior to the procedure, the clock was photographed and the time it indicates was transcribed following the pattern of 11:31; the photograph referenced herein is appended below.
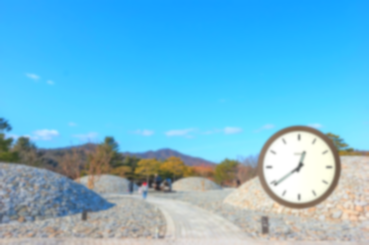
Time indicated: 12:39
